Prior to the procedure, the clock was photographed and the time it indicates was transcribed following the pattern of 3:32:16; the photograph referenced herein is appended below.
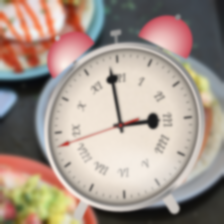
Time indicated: 2:58:43
